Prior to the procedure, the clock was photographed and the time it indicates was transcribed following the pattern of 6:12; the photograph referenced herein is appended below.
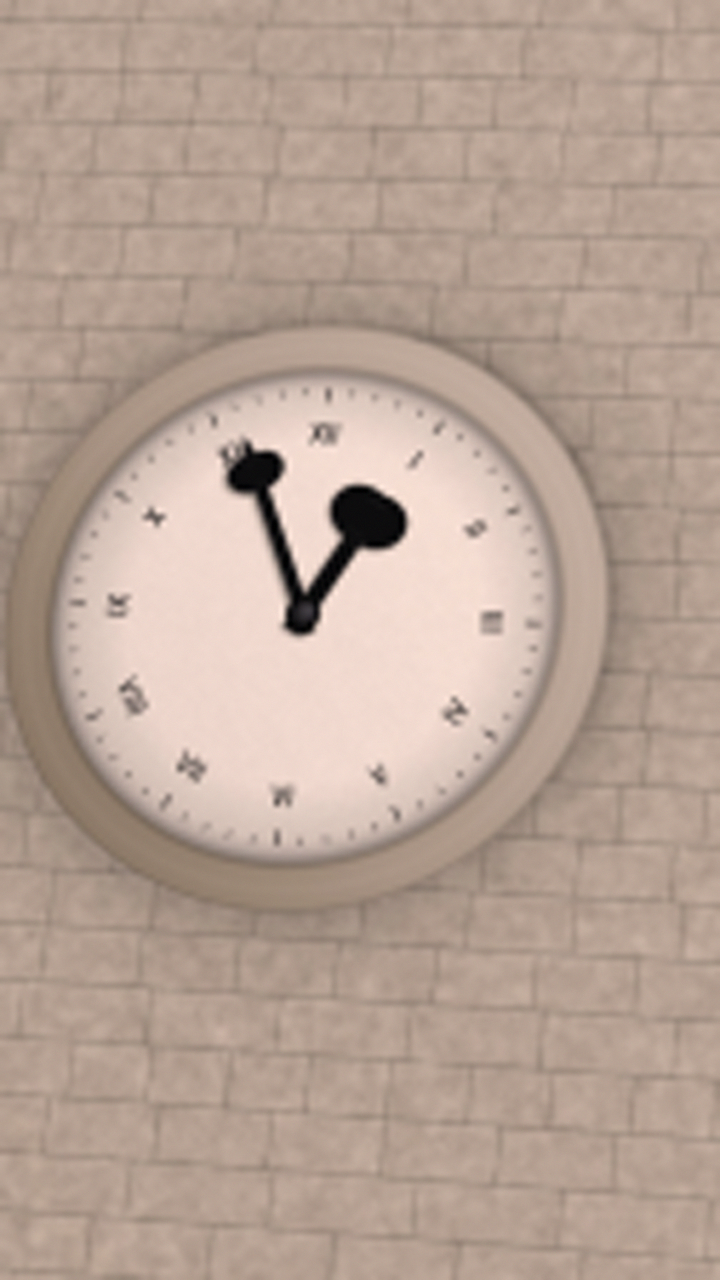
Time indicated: 12:56
